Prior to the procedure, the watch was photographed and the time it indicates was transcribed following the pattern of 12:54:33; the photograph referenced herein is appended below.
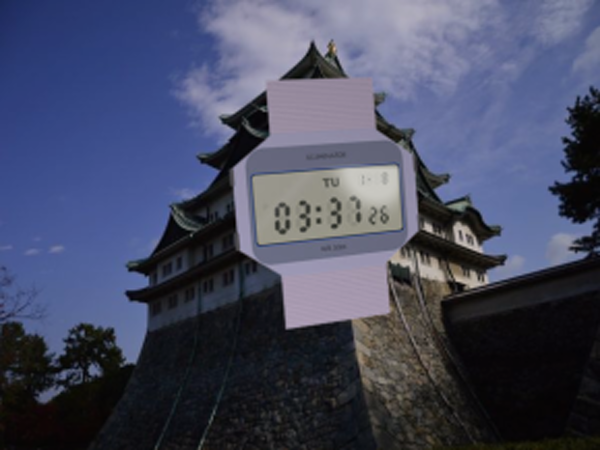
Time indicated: 3:37:26
